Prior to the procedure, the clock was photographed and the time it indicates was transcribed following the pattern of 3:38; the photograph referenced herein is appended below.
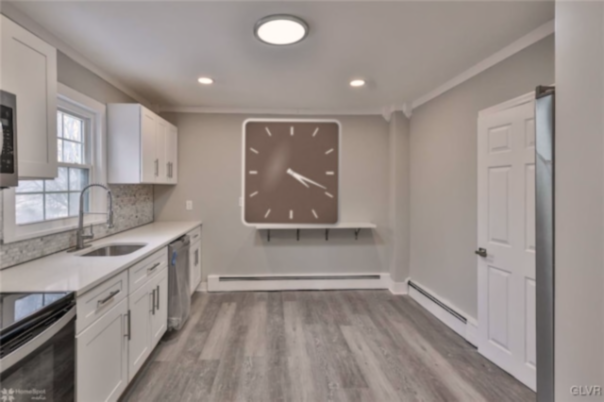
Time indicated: 4:19
